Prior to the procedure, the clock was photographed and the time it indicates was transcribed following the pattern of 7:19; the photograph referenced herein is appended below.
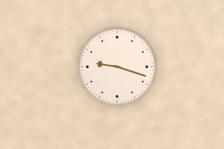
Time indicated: 9:18
